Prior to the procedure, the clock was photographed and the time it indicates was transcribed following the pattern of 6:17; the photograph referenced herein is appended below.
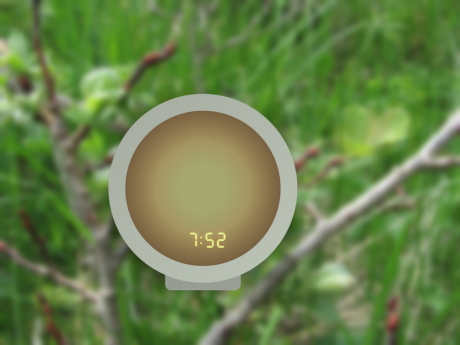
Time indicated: 7:52
